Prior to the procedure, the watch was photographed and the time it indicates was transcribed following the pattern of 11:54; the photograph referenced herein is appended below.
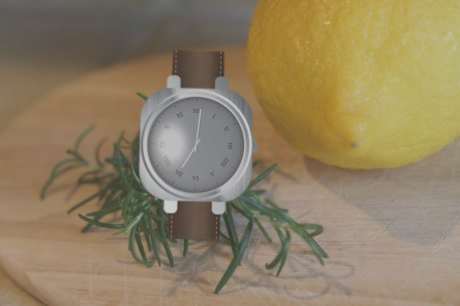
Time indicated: 7:01
